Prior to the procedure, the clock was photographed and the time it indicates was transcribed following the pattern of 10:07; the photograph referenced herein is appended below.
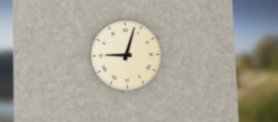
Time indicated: 9:03
